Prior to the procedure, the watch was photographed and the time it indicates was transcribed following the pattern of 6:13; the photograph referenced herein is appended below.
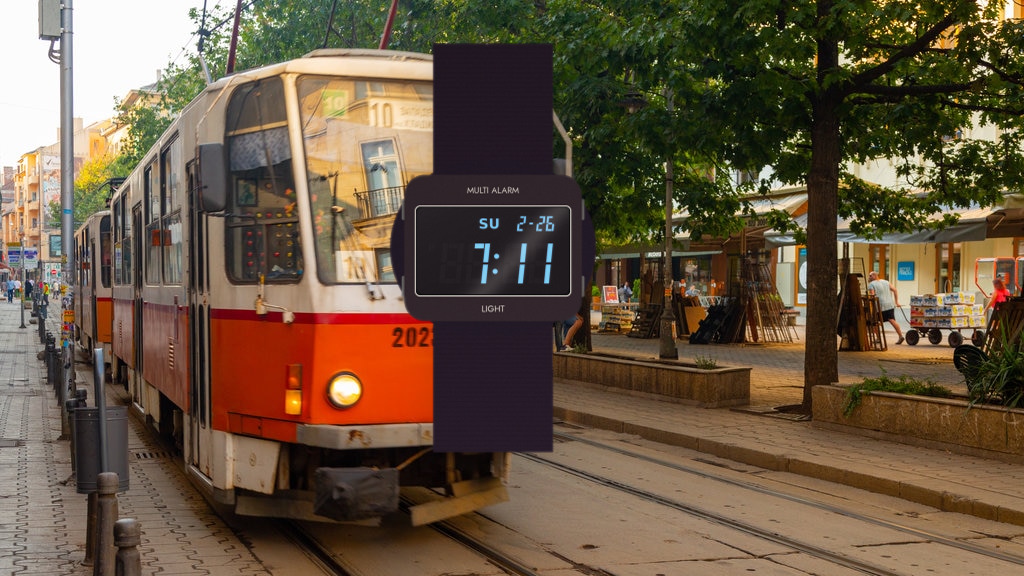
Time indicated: 7:11
